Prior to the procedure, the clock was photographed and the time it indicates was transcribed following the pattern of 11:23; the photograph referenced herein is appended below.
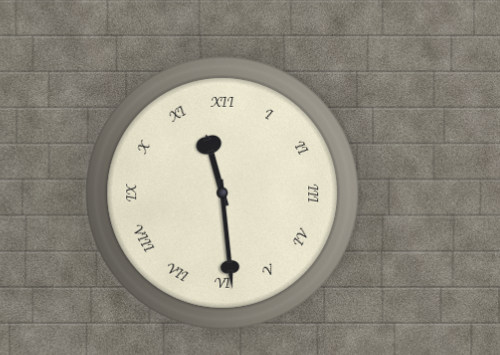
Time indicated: 11:29
